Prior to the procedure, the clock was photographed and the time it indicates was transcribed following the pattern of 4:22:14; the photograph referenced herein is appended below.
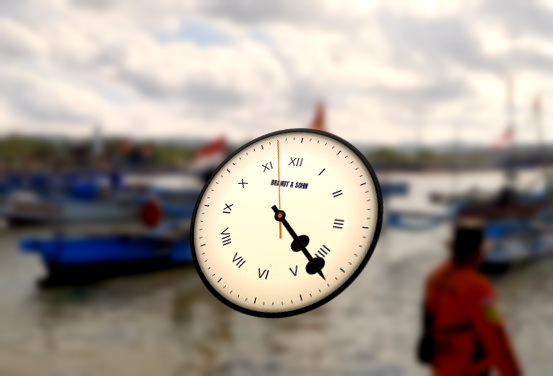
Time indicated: 4:21:57
